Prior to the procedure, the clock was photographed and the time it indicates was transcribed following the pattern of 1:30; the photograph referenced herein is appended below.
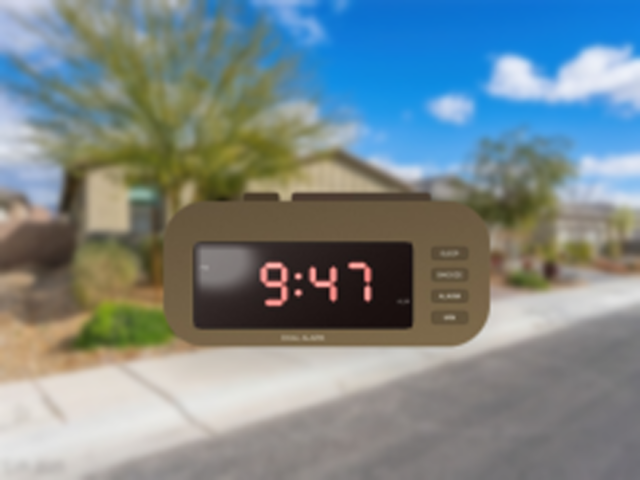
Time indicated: 9:47
